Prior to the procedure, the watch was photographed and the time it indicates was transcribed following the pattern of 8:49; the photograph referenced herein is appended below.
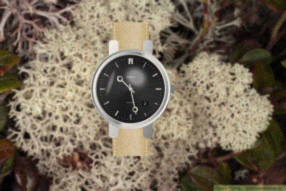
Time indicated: 10:28
